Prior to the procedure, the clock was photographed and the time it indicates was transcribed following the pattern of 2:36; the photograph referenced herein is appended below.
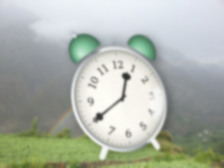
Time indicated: 12:40
